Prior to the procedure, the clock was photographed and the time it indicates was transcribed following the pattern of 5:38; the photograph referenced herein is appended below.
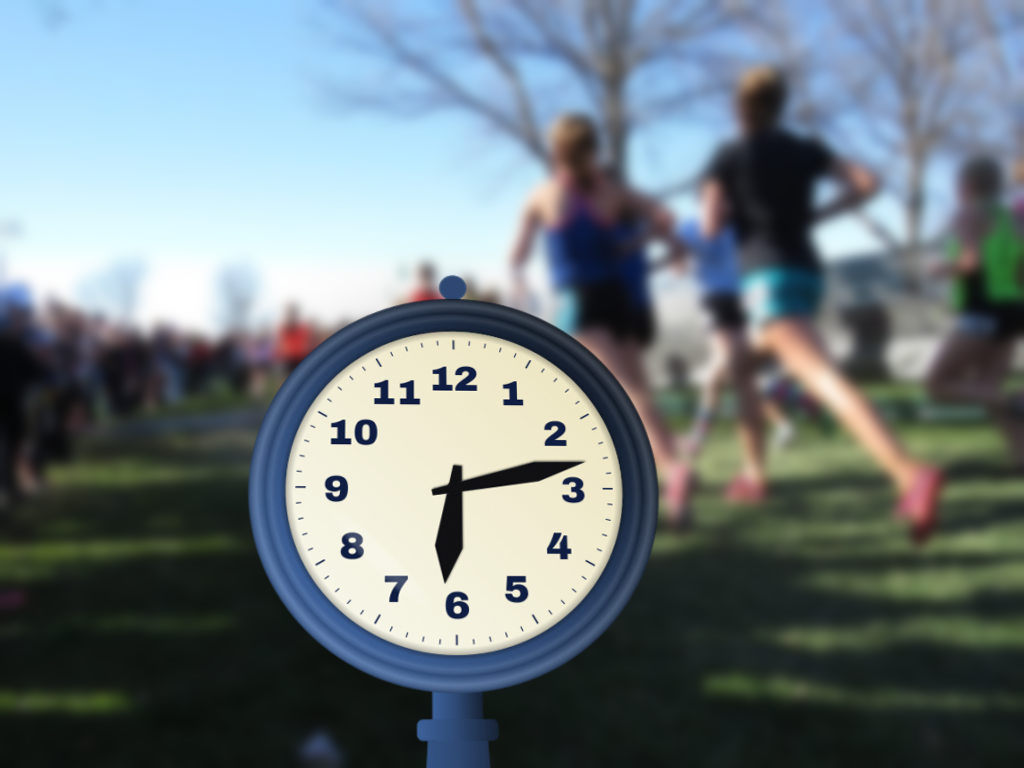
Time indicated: 6:13
